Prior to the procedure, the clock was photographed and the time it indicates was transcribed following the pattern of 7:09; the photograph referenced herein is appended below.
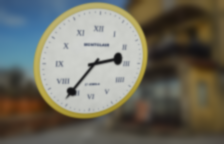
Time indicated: 2:36
